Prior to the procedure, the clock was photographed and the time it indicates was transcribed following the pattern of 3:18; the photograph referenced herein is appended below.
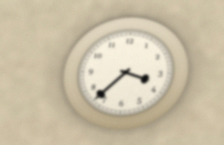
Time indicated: 3:37
